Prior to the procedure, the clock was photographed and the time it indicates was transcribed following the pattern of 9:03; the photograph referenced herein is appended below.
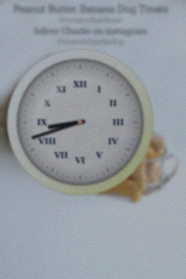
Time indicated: 8:42
